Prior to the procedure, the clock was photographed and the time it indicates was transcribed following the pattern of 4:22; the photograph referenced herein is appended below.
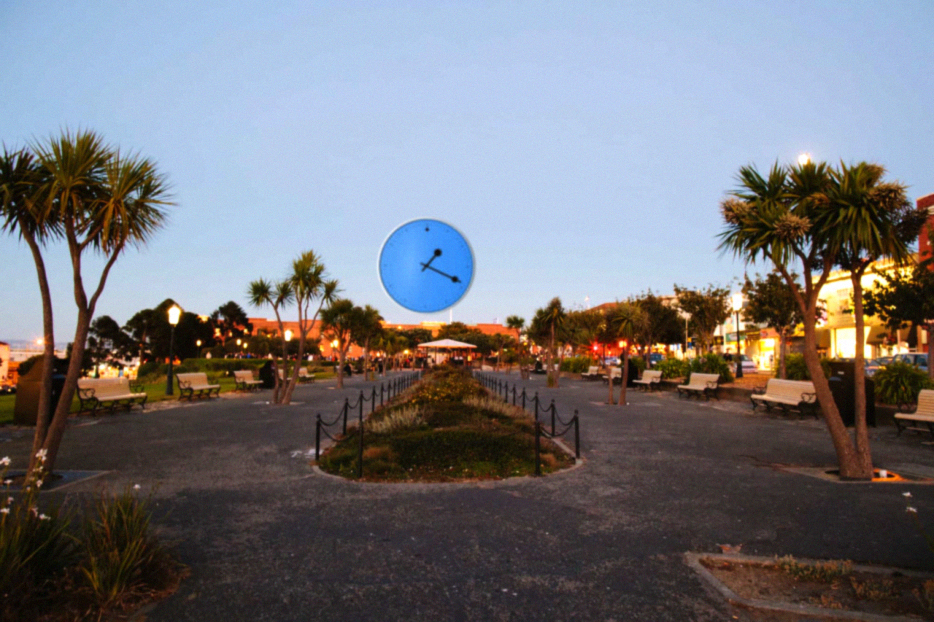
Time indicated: 1:19
